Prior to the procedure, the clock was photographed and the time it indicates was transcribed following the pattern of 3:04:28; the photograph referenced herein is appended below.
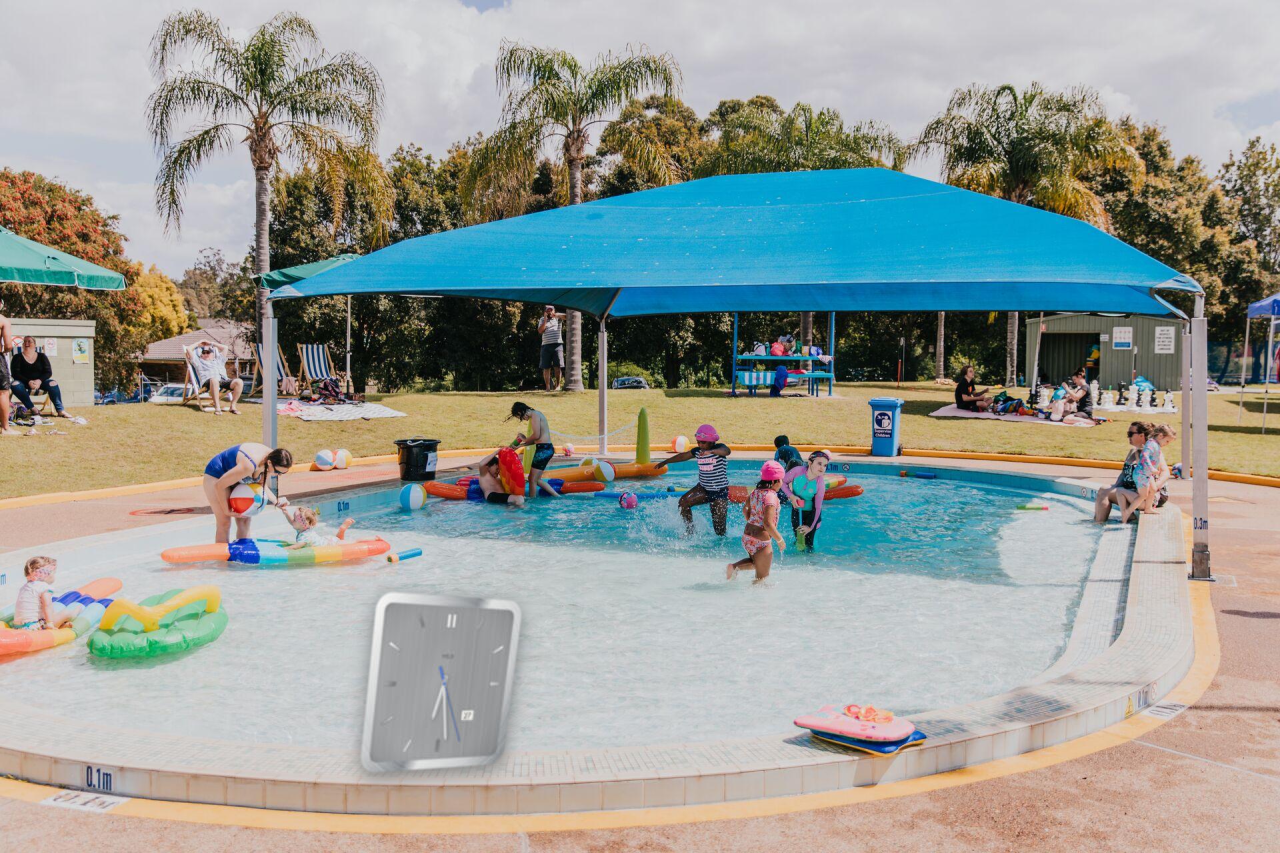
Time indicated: 6:28:26
